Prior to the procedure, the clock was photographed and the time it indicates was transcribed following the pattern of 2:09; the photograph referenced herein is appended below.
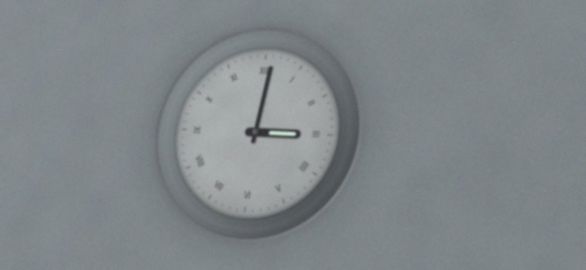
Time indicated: 3:01
